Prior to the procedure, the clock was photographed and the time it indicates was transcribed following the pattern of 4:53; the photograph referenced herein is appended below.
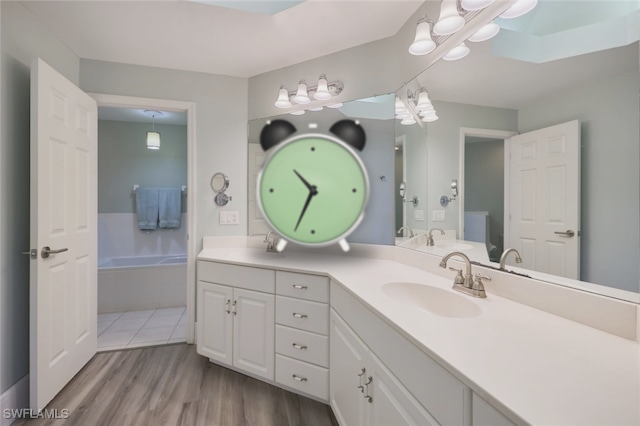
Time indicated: 10:34
